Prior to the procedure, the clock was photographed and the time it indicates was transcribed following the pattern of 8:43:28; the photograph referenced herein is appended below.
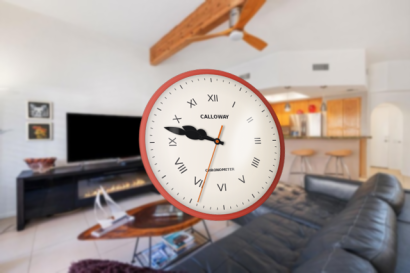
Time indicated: 9:47:34
